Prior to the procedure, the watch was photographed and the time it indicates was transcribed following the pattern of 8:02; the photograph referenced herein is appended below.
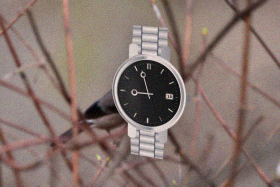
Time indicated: 8:57
